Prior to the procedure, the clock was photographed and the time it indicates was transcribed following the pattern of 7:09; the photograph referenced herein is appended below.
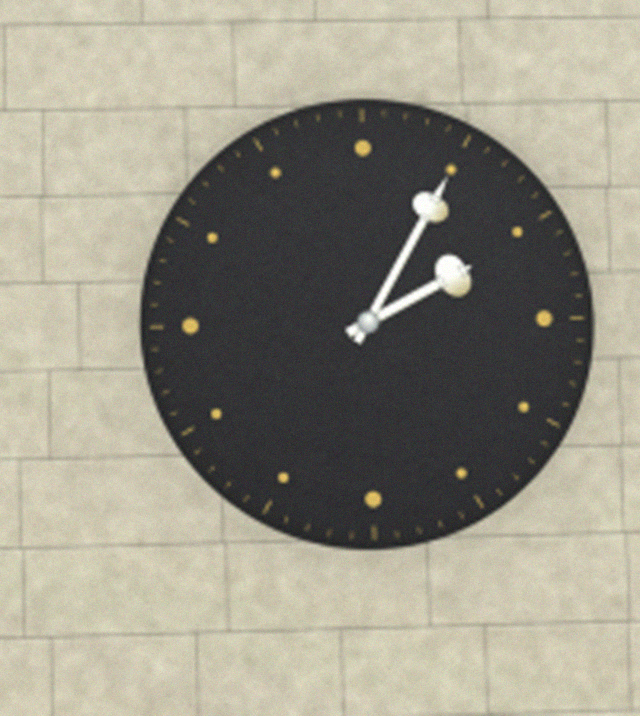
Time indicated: 2:05
